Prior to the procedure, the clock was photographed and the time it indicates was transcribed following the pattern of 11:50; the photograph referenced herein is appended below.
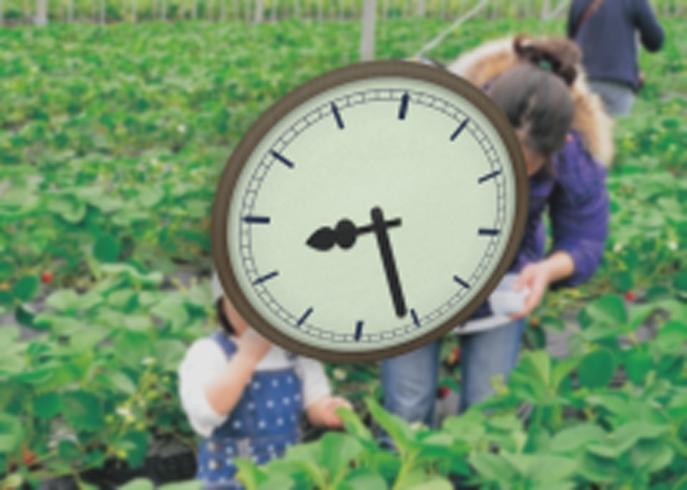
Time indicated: 8:26
